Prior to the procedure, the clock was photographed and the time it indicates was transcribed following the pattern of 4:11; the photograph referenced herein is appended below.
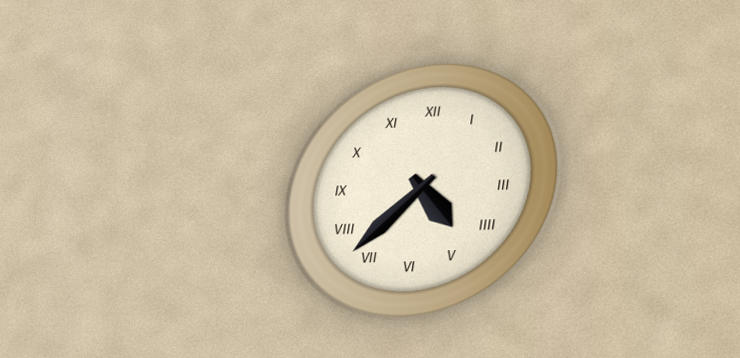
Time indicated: 4:37
